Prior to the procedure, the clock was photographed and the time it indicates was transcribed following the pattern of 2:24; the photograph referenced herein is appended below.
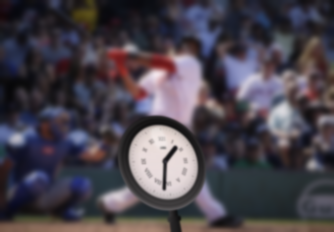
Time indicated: 1:32
